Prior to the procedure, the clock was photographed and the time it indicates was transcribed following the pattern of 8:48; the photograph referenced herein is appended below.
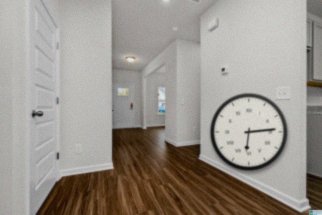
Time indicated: 6:14
